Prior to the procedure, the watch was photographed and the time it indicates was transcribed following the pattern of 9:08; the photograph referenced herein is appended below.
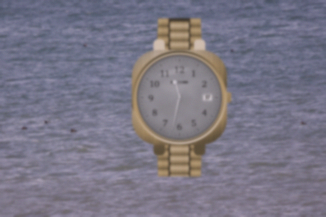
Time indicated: 11:32
